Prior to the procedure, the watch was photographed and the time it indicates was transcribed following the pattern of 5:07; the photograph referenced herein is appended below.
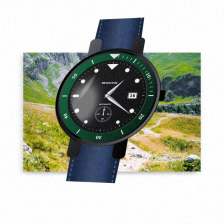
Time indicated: 1:21
